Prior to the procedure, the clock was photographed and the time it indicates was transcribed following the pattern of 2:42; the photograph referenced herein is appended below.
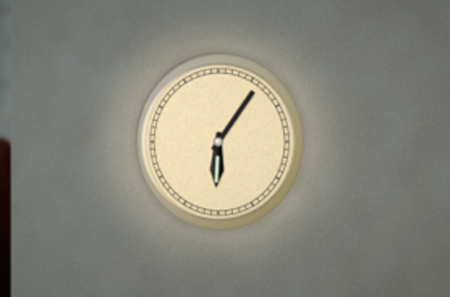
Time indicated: 6:06
